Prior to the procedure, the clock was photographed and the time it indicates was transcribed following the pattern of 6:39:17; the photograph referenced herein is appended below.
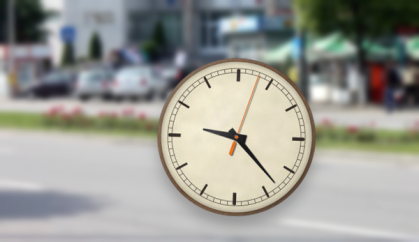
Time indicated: 9:23:03
